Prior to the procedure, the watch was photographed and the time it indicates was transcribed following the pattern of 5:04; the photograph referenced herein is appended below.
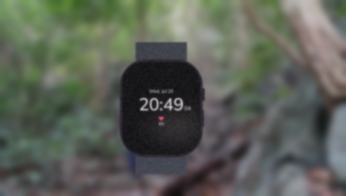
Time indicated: 20:49
